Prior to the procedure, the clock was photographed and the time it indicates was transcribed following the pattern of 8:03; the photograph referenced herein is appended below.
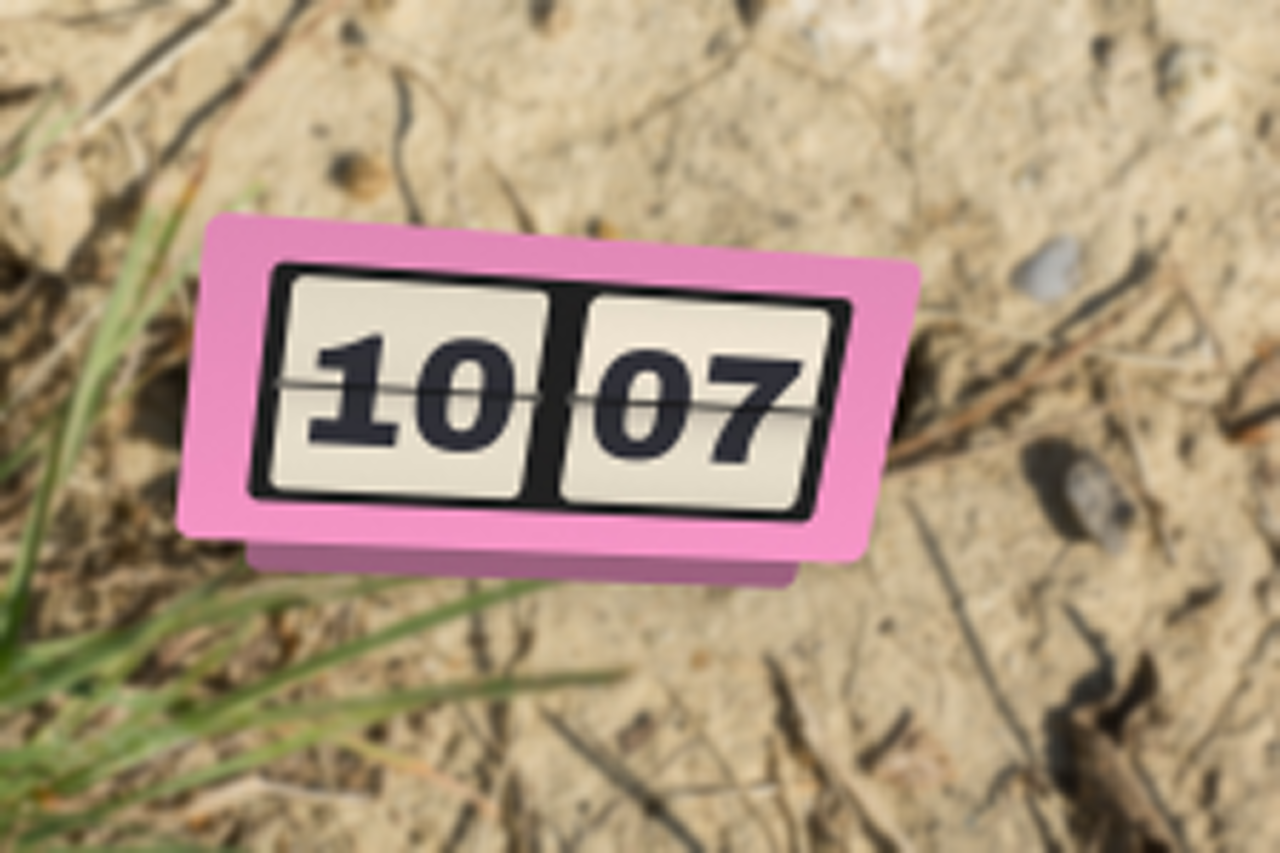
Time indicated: 10:07
